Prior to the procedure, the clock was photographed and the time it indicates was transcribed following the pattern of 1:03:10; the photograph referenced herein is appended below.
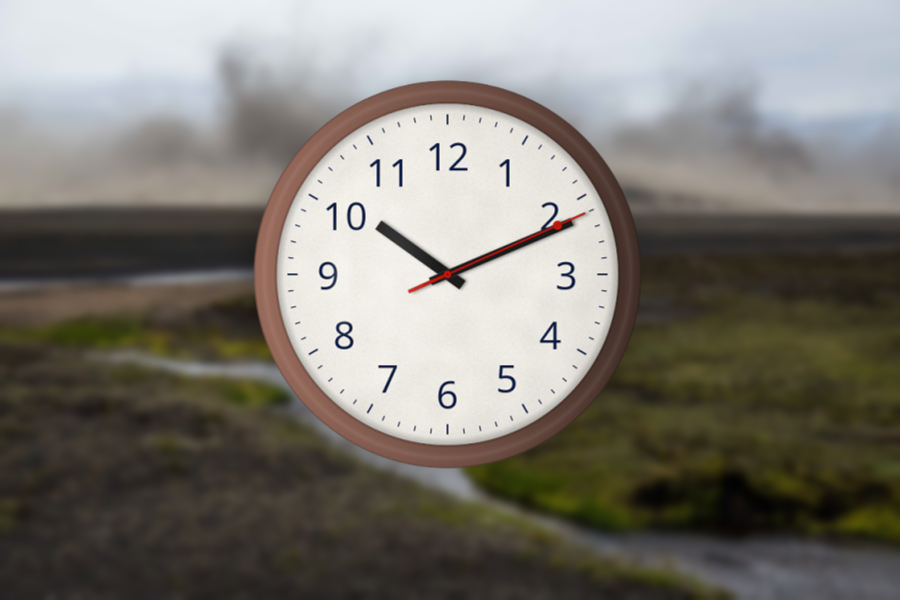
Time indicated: 10:11:11
